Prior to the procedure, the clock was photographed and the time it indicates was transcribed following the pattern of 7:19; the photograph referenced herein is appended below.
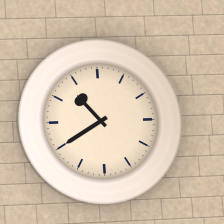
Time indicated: 10:40
